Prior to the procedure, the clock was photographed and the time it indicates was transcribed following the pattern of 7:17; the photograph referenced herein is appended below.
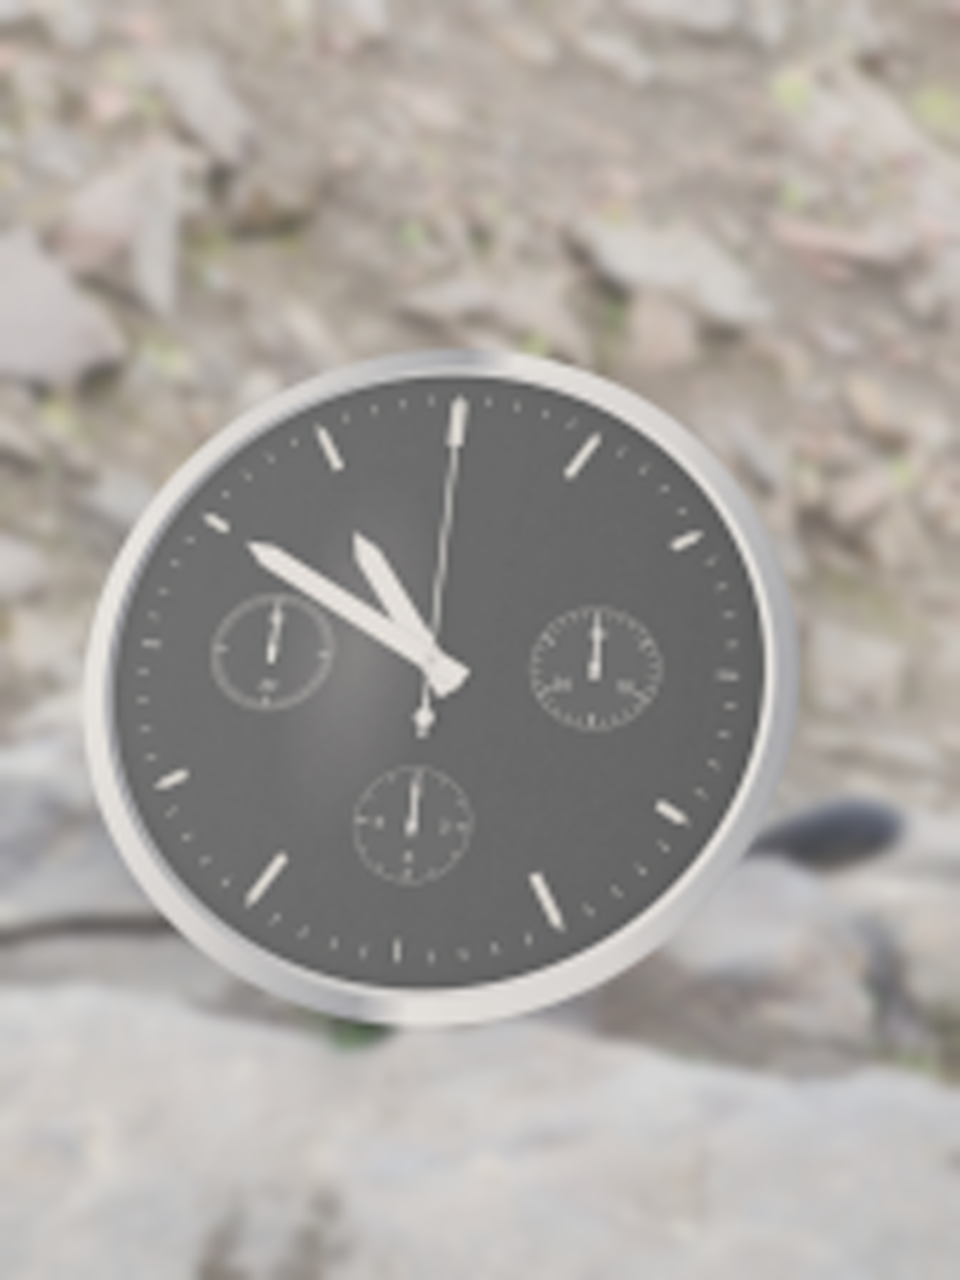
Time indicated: 10:50
